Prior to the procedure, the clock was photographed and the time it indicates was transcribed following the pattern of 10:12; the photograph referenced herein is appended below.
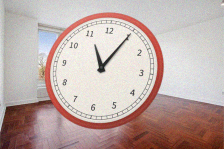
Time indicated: 11:05
